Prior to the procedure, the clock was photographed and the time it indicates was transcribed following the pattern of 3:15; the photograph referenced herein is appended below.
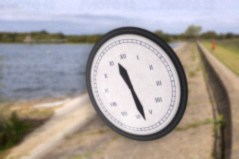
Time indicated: 11:28
